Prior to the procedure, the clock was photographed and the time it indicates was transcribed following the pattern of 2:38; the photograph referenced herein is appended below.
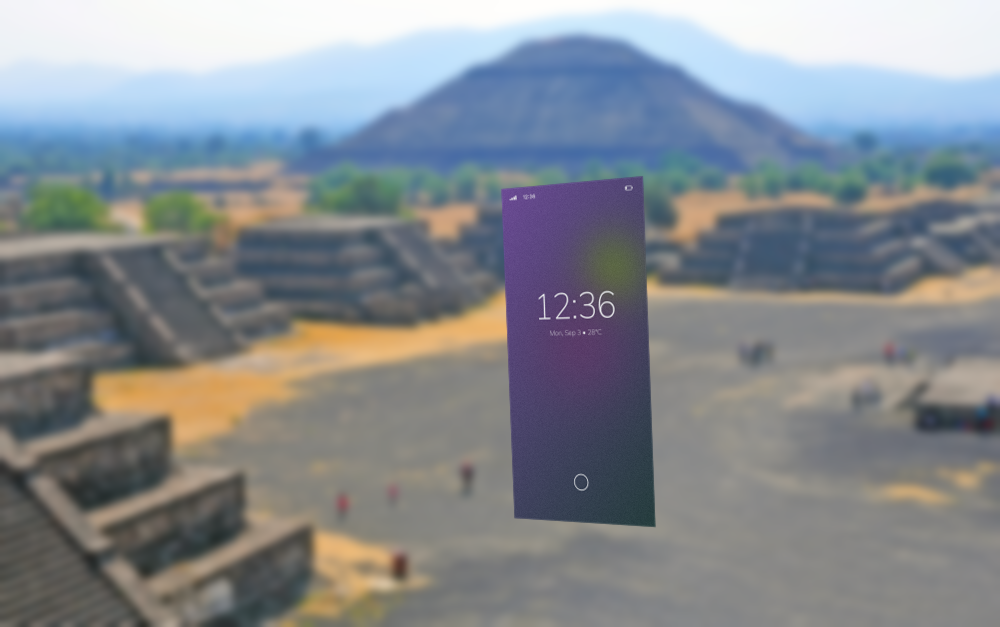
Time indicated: 12:36
